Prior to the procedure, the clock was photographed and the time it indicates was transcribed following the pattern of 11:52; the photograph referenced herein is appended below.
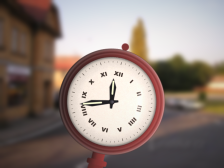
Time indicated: 11:42
